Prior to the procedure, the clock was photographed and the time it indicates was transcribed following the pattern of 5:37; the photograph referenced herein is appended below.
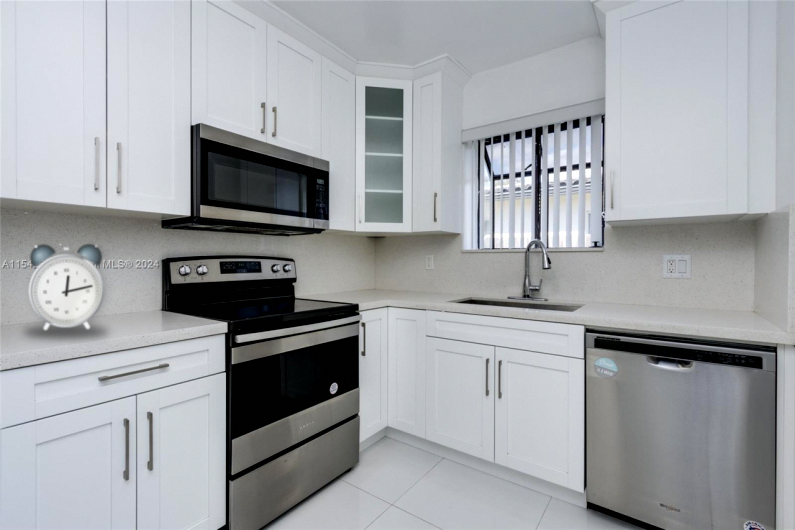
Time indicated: 12:13
